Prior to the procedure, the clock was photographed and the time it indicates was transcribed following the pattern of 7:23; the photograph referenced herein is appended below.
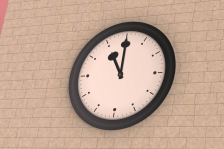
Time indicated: 11:00
